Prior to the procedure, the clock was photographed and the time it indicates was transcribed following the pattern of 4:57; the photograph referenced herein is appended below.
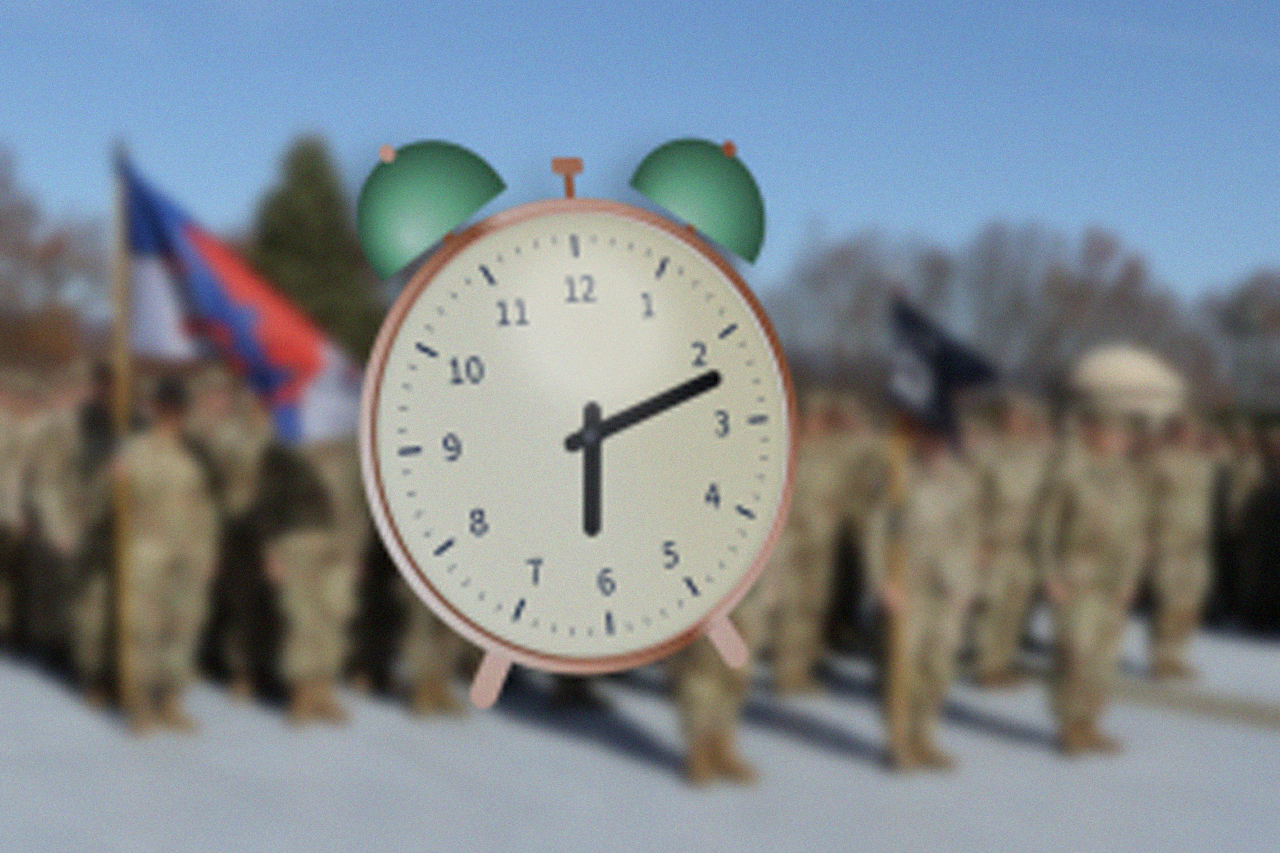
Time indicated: 6:12
